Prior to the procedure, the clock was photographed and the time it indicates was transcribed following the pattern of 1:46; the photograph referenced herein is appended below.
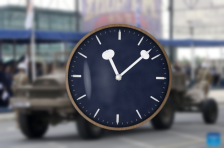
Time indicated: 11:08
